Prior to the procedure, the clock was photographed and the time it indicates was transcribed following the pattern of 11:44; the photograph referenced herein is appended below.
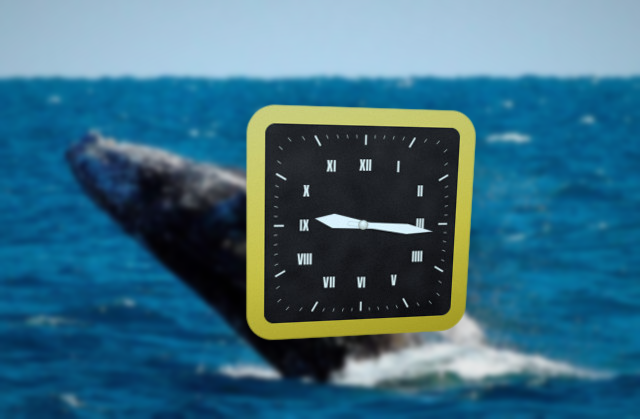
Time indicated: 9:16
